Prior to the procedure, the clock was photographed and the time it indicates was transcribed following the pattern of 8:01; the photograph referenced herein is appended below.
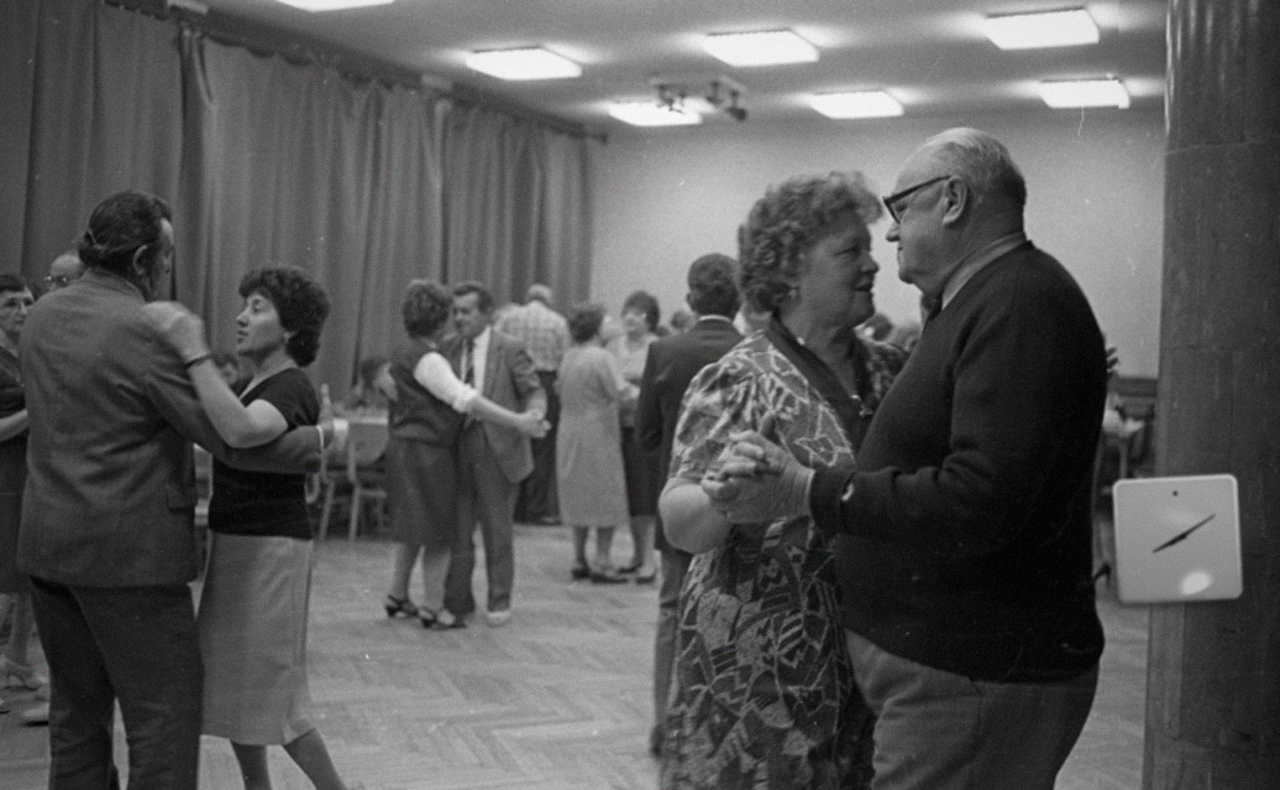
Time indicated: 8:10
